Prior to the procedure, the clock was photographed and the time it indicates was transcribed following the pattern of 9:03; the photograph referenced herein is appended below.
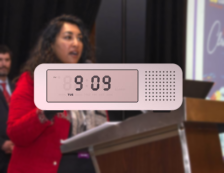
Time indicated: 9:09
